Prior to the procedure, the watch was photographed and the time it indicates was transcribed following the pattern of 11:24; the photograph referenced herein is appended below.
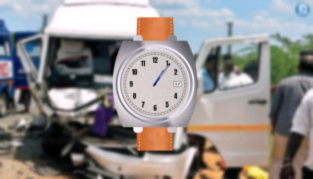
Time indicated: 1:06
